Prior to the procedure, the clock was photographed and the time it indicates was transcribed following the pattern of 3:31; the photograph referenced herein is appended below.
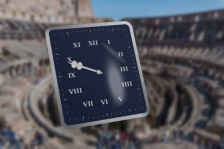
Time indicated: 9:49
